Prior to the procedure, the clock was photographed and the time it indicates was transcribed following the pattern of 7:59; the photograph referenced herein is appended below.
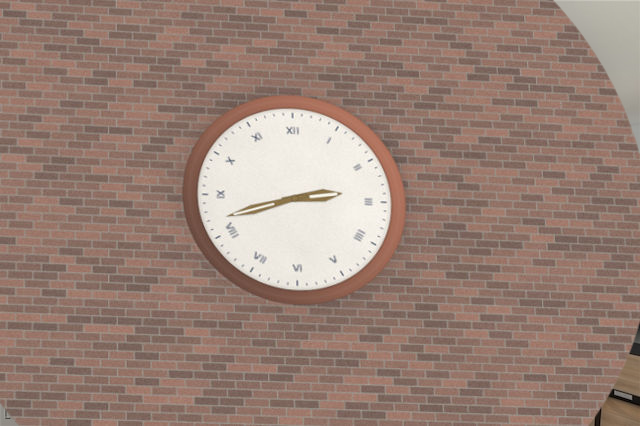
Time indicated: 2:42
